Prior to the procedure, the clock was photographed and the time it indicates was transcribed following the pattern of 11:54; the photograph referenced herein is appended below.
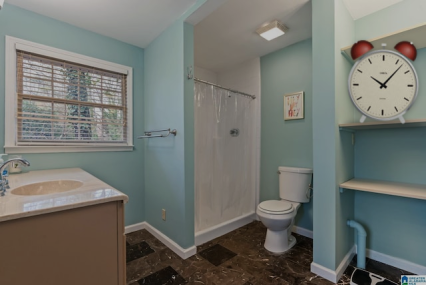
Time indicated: 10:07
